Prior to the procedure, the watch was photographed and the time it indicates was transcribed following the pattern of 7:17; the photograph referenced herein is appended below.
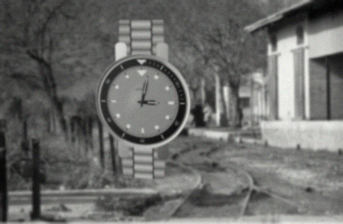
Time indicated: 3:02
